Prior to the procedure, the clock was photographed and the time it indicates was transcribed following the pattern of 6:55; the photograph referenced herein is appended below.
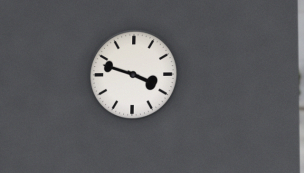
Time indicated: 3:48
